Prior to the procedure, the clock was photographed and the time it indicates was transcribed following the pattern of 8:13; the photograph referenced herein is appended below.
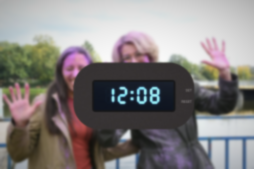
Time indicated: 12:08
